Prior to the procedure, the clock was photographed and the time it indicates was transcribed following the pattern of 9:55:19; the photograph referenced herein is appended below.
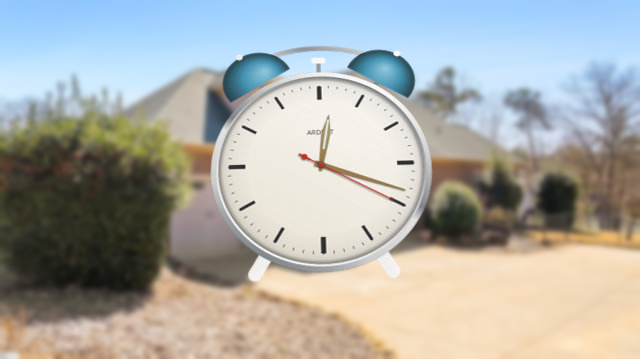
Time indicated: 12:18:20
